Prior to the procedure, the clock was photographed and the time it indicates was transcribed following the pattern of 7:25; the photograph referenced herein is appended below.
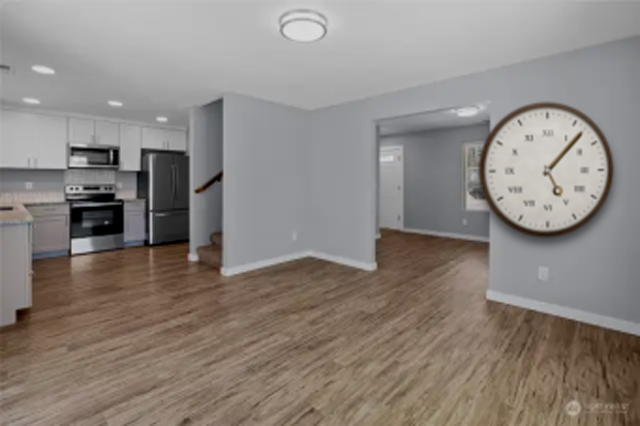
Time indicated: 5:07
